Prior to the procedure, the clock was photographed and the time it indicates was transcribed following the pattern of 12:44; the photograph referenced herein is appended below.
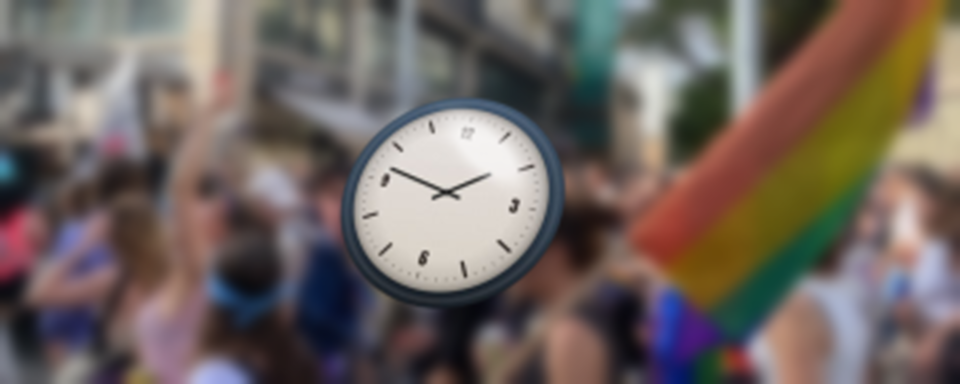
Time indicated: 1:47
